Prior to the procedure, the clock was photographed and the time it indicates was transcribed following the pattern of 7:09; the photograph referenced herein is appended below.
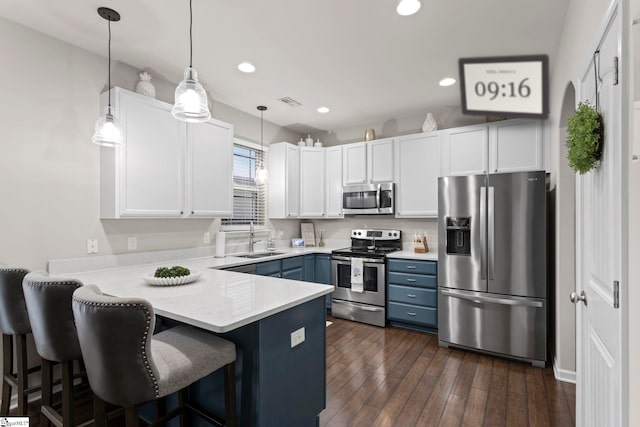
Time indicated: 9:16
